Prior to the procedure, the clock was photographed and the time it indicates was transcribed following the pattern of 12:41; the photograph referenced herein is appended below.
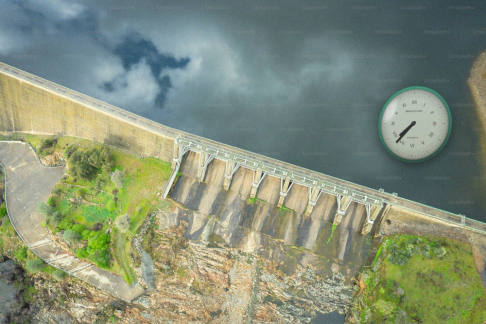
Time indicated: 7:37
